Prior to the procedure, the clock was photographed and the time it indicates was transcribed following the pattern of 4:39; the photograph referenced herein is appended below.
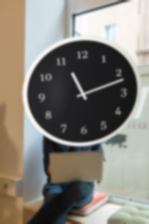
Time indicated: 11:12
